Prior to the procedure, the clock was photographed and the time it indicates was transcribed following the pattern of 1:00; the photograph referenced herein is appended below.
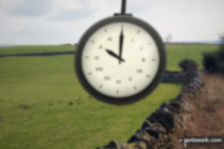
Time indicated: 10:00
